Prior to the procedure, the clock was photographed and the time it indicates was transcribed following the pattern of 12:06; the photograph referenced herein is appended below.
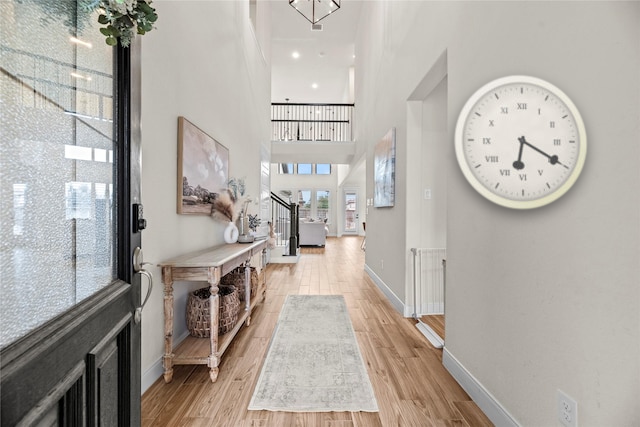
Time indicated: 6:20
